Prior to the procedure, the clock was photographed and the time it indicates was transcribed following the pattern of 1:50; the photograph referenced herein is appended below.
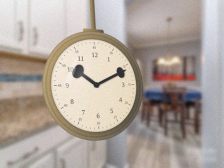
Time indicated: 10:11
